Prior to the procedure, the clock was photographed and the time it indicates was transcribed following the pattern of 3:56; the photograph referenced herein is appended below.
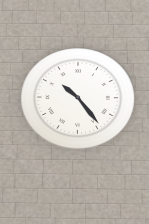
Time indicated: 10:24
